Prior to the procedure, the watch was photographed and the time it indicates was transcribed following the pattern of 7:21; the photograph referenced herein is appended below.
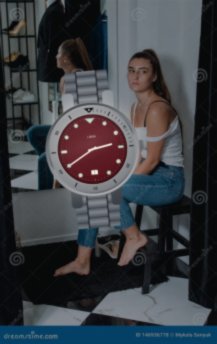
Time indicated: 2:40
